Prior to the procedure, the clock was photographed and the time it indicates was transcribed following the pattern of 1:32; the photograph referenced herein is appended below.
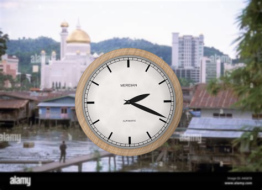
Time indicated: 2:19
